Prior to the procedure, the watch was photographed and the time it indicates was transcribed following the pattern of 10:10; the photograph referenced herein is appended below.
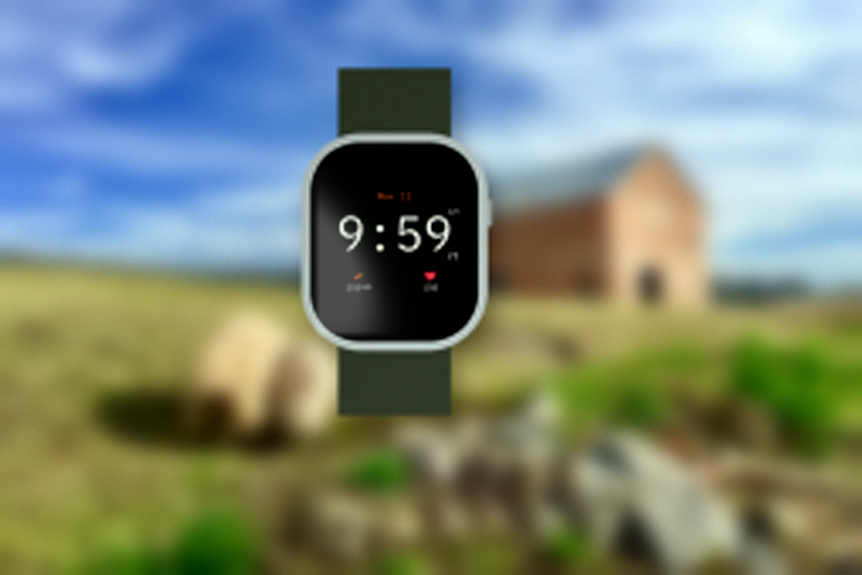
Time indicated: 9:59
